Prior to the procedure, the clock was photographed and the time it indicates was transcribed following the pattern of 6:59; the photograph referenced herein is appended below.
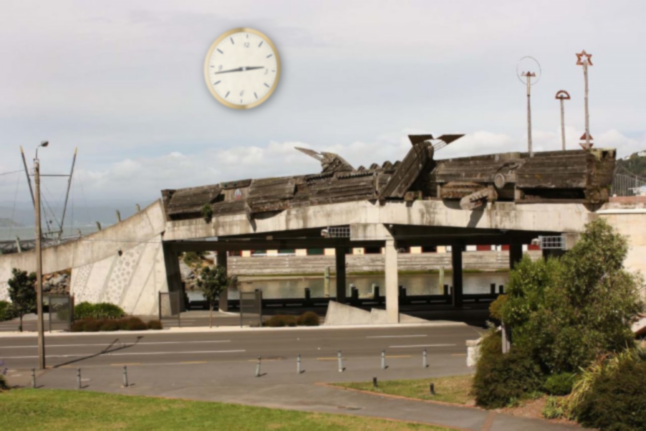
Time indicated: 2:43
